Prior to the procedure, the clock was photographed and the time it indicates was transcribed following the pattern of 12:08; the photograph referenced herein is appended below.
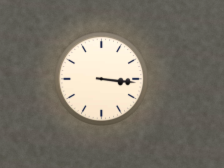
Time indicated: 3:16
